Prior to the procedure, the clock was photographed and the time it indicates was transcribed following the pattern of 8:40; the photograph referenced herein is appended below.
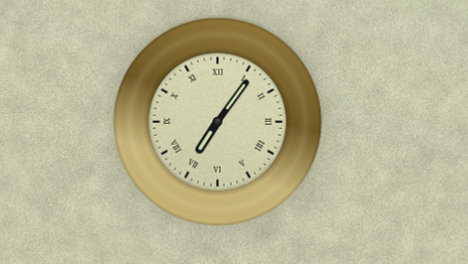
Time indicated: 7:06
